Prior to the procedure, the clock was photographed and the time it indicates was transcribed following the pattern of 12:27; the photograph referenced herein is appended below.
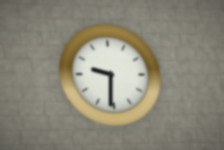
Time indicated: 9:31
